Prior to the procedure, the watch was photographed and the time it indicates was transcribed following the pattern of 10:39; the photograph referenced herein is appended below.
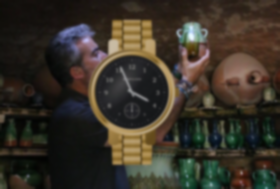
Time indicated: 3:56
